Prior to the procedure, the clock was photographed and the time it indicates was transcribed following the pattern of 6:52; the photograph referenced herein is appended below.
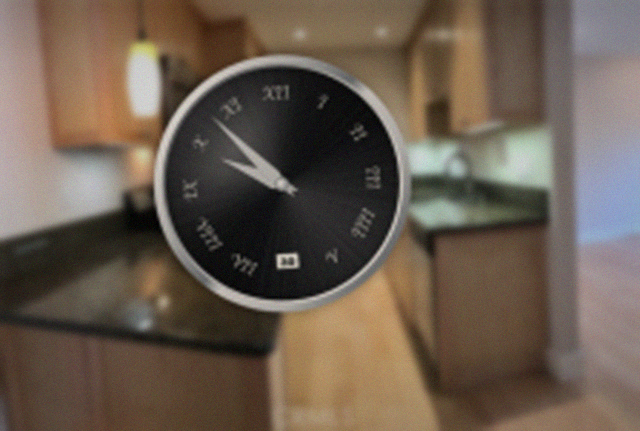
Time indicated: 9:53
